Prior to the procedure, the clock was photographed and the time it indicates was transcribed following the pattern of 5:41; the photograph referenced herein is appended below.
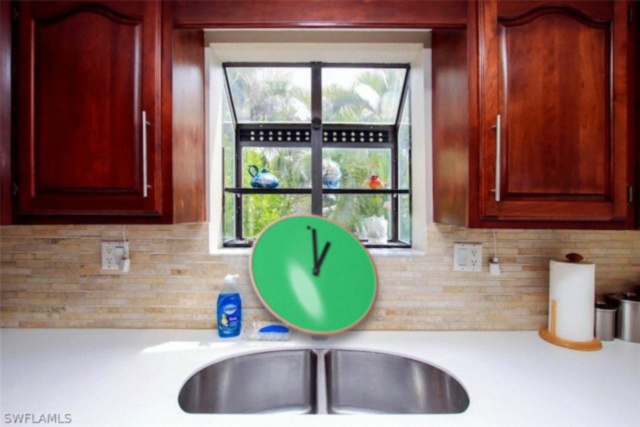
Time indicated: 1:01
